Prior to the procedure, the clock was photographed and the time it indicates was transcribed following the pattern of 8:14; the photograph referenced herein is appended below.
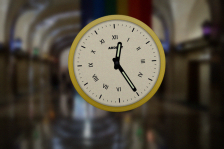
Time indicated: 12:25
